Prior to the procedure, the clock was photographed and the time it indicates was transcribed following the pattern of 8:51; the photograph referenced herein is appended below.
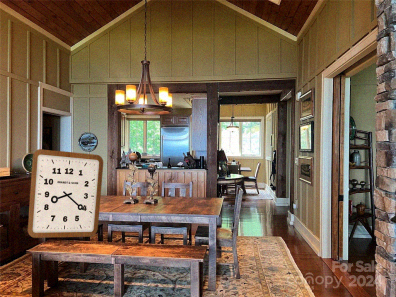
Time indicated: 8:21
